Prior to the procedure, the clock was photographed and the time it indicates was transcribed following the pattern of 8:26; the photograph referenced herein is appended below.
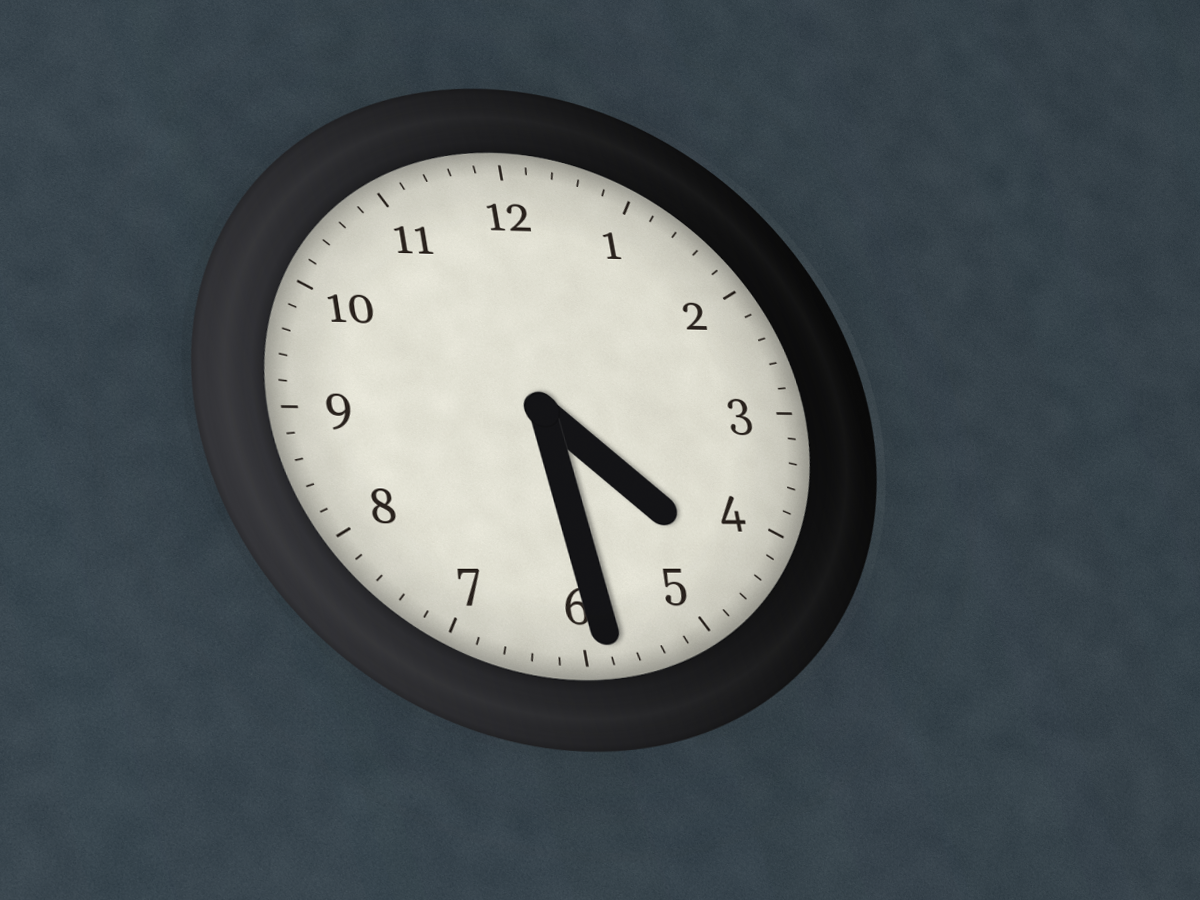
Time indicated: 4:29
